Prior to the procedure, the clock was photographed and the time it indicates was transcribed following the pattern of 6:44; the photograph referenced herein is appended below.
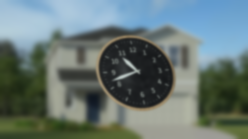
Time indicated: 10:42
